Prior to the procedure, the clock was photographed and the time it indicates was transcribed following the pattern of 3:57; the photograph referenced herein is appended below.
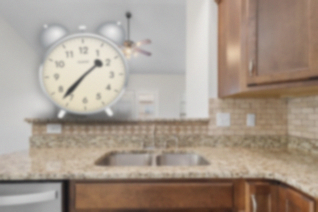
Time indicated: 1:37
